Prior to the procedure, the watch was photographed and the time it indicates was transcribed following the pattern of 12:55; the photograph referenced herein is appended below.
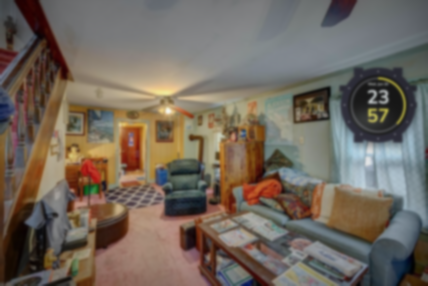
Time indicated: 23:57
